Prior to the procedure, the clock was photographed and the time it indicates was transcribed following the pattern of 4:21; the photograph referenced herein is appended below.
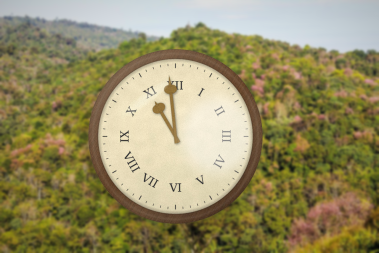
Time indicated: 10:59
